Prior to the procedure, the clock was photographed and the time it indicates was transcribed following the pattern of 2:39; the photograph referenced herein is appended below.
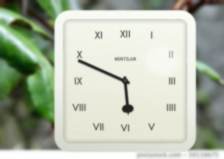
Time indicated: 5:49
